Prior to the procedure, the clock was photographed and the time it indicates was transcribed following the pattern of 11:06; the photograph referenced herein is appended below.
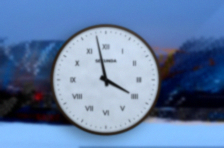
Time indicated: 3:58
